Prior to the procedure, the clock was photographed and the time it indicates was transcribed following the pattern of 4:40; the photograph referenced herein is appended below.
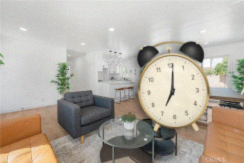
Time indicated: 7:01
